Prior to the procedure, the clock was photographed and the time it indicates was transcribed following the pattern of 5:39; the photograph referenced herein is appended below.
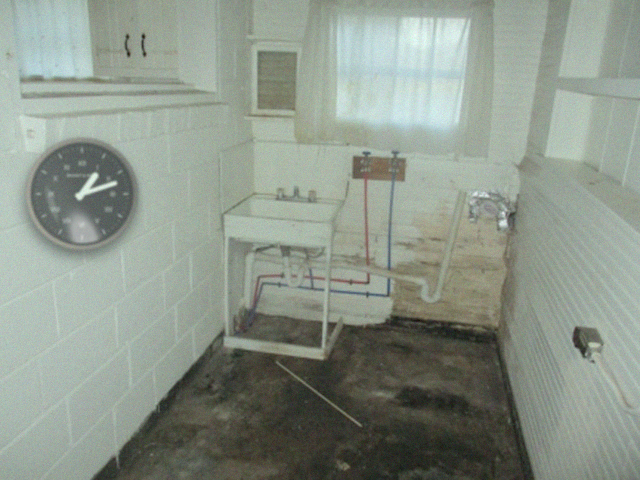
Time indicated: 1:12
